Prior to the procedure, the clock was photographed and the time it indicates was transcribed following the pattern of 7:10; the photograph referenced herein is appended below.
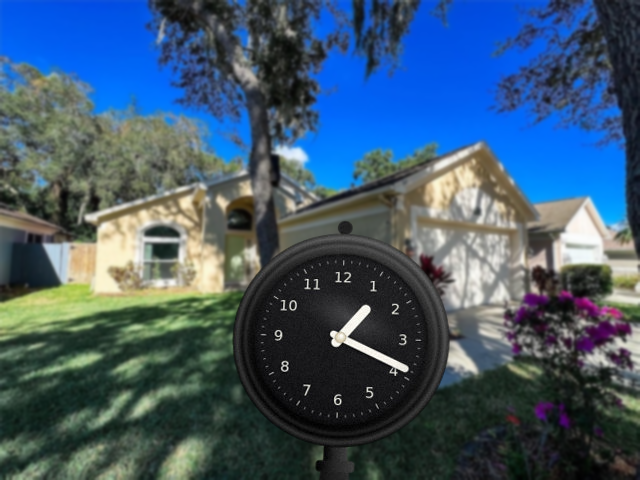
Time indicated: 1:19
